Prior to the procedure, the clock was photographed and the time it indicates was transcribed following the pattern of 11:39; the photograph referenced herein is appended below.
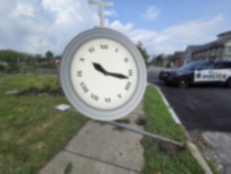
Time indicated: 10:17
